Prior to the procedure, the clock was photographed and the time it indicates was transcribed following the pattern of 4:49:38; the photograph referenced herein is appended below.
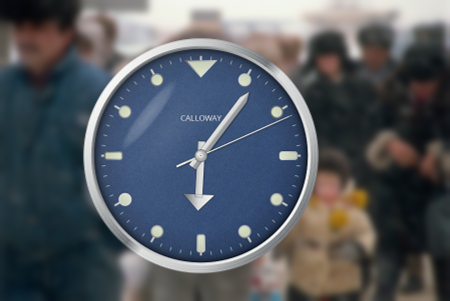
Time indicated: 6:06:11
